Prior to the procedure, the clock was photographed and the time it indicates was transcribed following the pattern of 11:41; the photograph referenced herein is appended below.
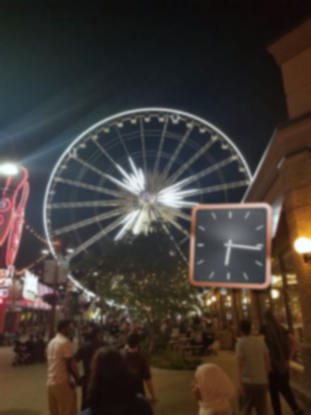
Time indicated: 6:16
